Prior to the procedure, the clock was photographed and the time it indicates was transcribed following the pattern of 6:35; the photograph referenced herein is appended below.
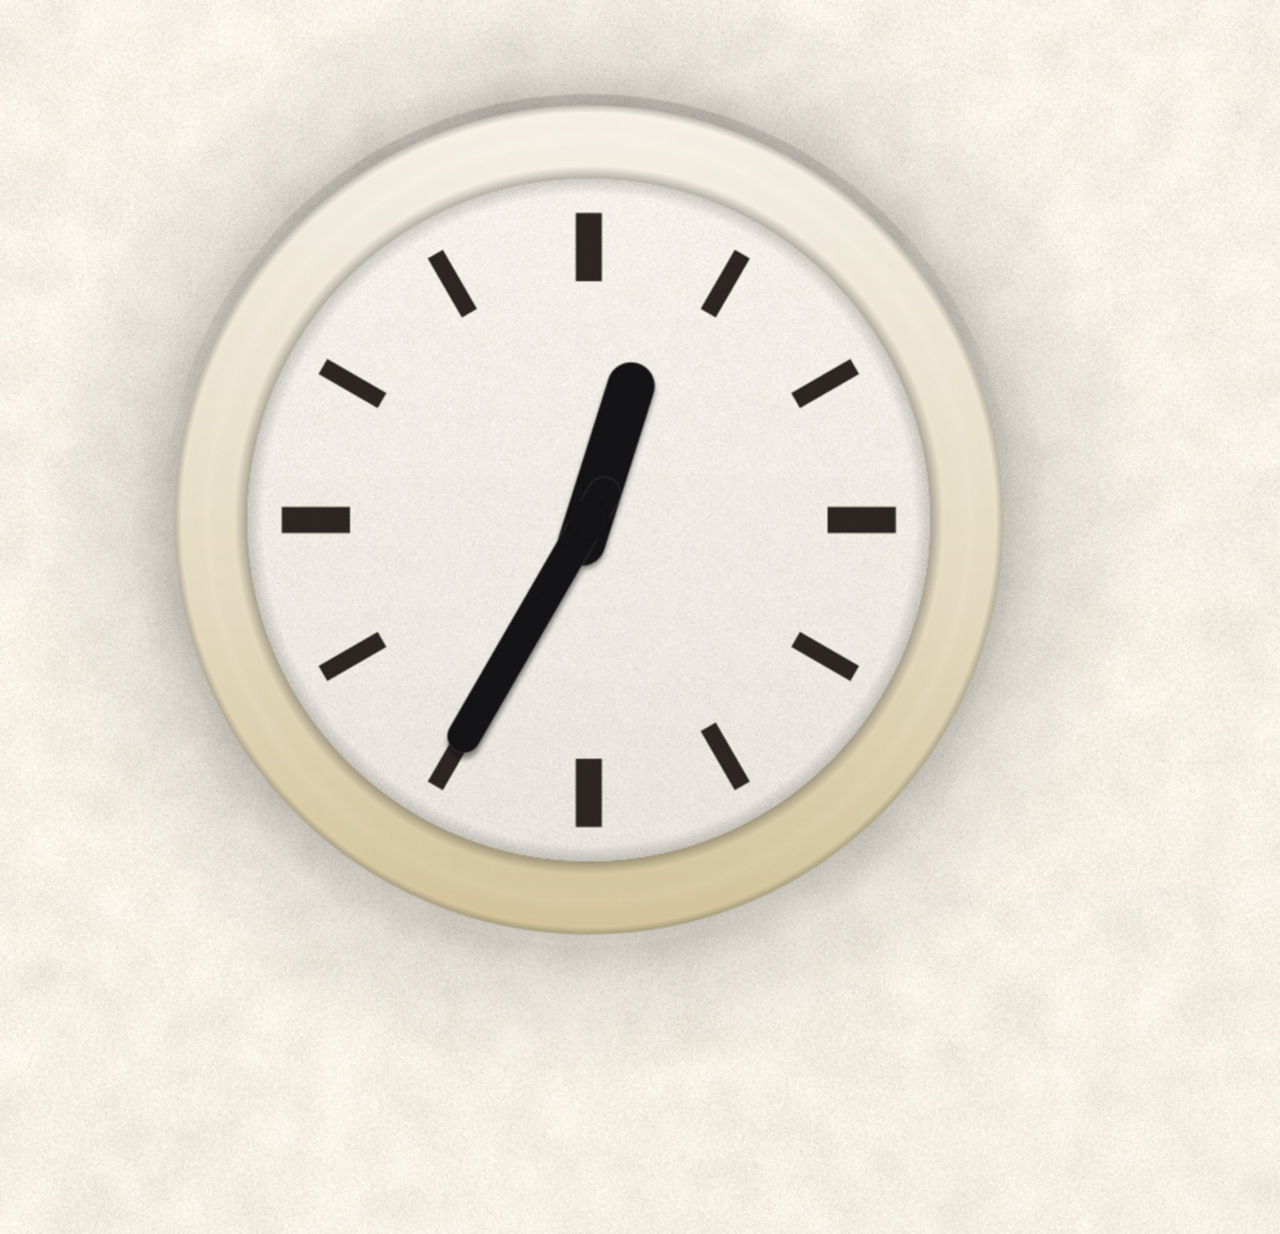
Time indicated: 12:35
